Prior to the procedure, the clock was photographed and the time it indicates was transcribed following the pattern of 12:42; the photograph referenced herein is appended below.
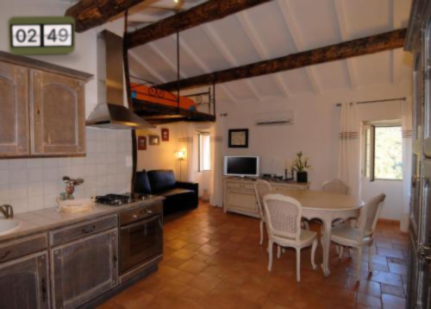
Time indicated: 2:49
